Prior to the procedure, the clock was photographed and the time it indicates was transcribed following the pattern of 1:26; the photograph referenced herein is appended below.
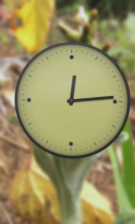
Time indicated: 12:14
